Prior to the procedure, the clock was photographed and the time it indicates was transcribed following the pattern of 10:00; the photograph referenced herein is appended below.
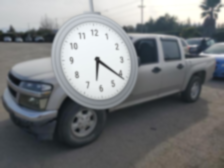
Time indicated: 6:21
